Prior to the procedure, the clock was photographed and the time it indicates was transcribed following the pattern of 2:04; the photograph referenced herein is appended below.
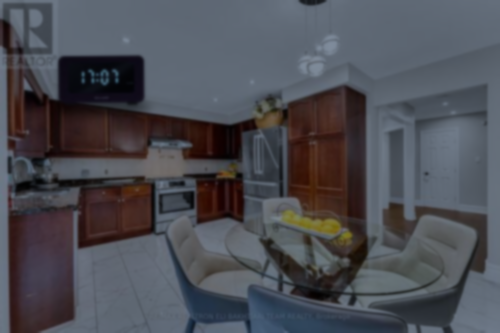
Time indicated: 17:07
